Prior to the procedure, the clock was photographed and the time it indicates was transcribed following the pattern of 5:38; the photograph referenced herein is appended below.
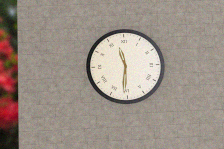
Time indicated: 11:31
